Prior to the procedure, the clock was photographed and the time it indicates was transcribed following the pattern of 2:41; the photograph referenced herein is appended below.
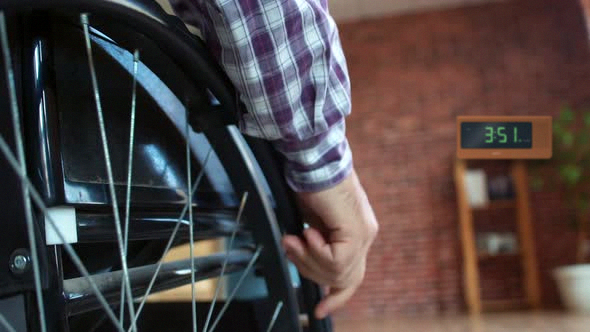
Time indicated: 3:51
